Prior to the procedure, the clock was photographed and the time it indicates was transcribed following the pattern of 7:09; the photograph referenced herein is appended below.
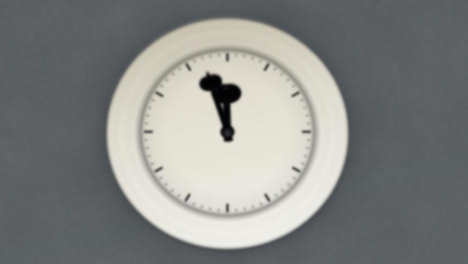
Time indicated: 11:57
